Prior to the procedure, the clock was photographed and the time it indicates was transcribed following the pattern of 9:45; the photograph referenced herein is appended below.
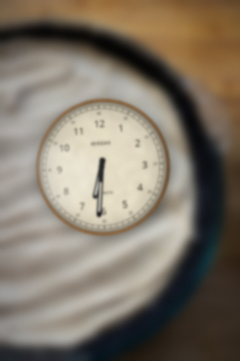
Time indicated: 6:31
